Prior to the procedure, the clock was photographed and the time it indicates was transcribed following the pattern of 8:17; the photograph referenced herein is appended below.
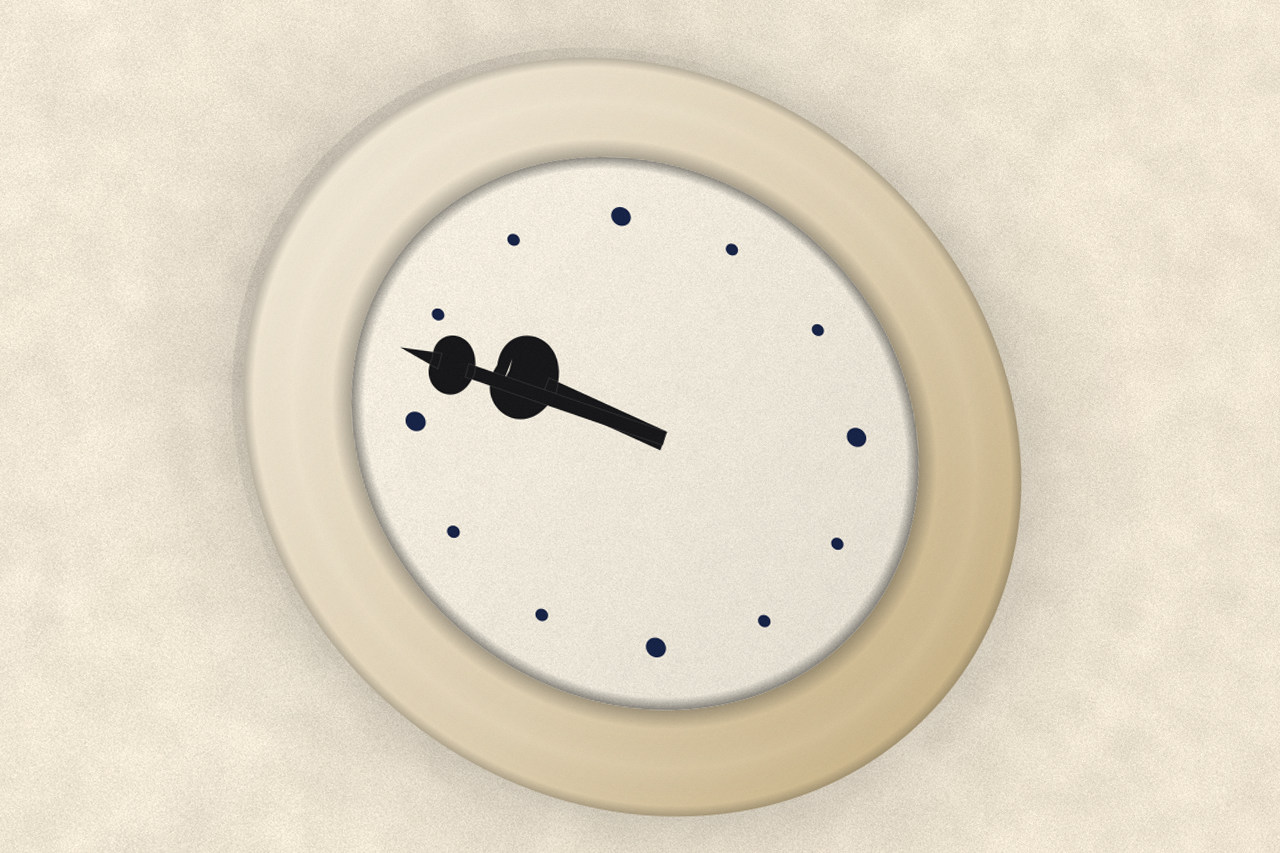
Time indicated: 9:48
